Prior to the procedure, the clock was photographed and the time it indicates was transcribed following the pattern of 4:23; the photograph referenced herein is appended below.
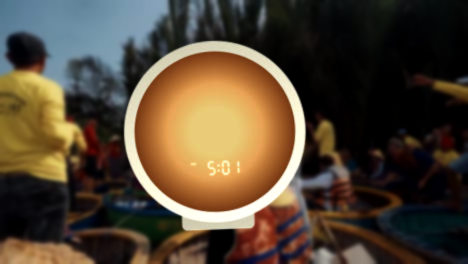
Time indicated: 5:01
